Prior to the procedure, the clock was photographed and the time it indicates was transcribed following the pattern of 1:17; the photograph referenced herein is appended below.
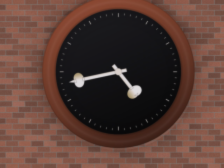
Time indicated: 4:43
